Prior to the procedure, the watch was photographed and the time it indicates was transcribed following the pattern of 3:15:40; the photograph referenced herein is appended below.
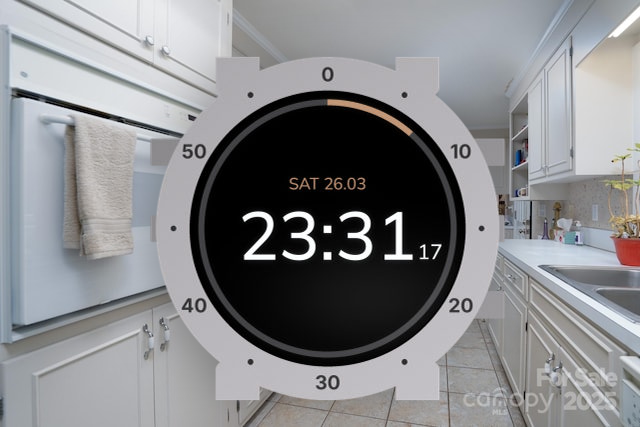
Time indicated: 23:31:17
